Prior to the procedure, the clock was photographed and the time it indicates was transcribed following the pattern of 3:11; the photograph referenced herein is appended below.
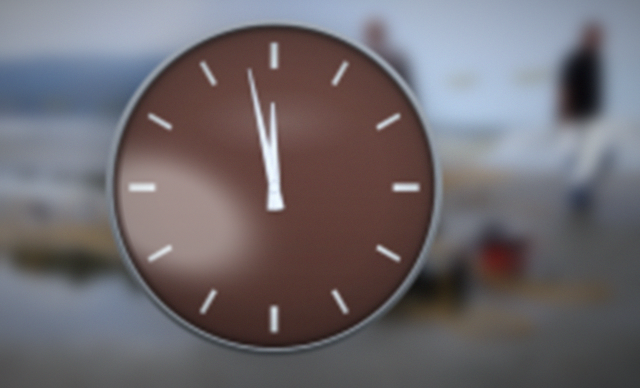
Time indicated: 11:58
